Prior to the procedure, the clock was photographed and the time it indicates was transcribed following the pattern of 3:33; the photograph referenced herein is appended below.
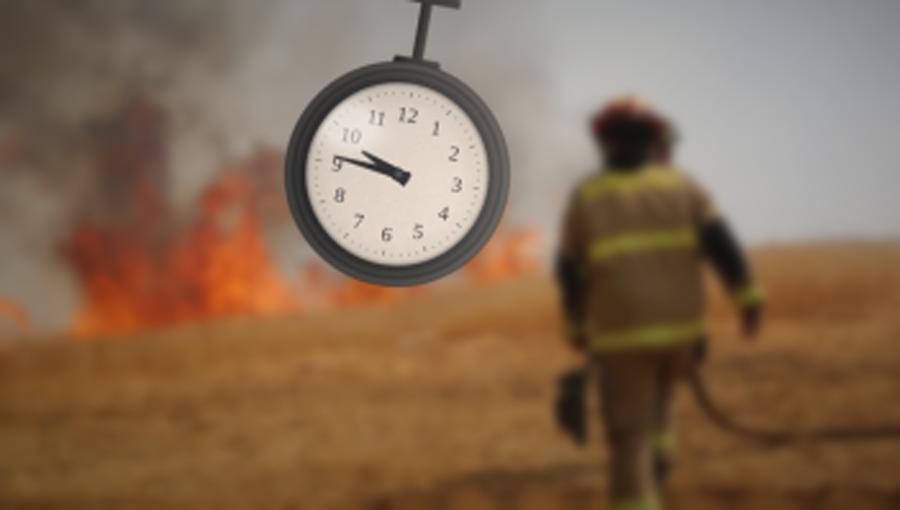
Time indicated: 9:46
